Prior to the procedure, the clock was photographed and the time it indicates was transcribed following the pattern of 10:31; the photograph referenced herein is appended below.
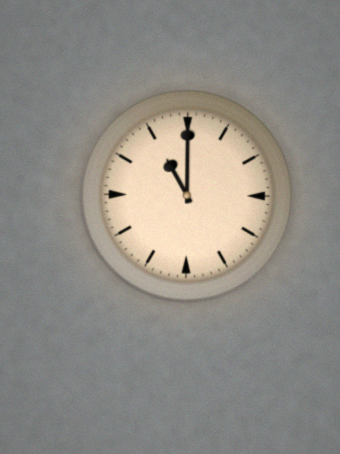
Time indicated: 11:00
